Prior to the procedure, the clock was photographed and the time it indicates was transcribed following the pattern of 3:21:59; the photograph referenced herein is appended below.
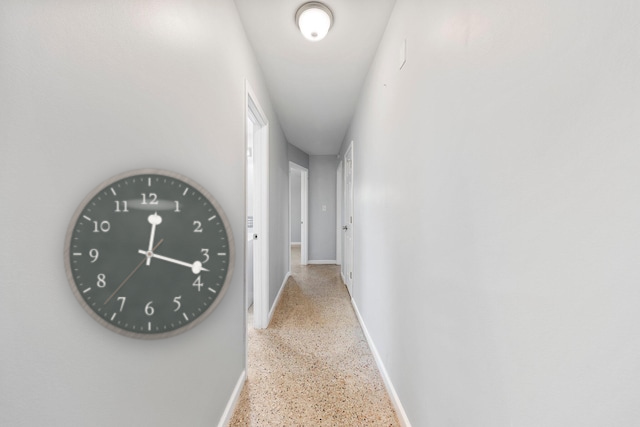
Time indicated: 12:17:37
